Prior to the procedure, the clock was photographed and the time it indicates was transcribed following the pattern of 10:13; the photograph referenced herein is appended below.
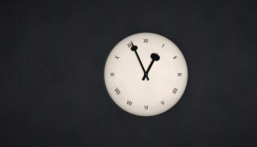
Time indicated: 12:56
